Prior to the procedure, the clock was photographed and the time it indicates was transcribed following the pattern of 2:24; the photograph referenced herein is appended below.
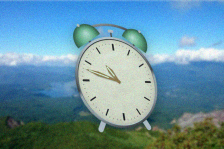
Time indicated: 10:48
